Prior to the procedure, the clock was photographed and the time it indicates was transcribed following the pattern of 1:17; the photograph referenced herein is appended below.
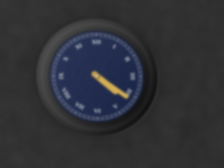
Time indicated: 4:21
